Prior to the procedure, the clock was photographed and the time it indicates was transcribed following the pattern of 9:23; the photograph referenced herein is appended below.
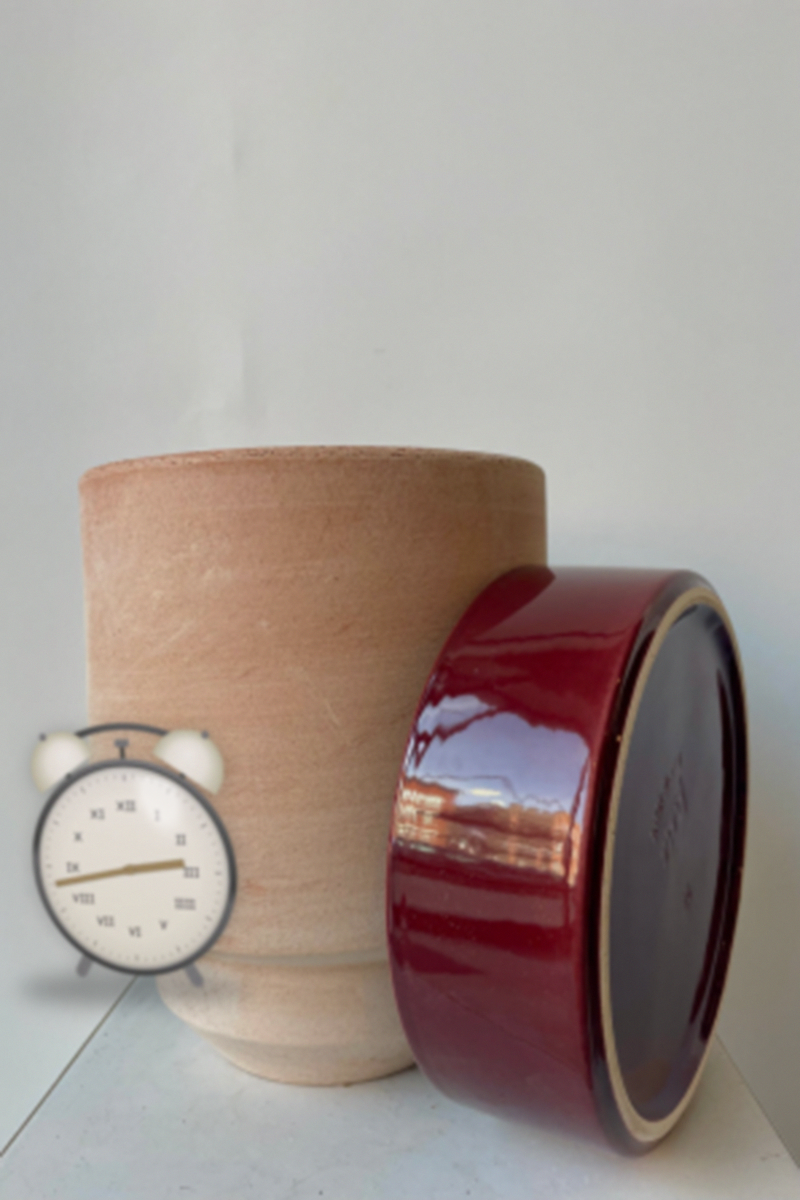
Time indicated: 2:43
